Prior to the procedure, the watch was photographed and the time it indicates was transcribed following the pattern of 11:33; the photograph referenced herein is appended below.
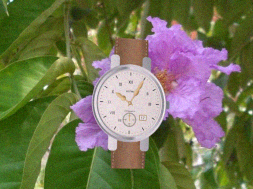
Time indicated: 10:05
